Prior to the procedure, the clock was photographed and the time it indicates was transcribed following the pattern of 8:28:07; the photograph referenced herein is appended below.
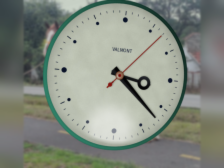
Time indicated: 3:22:07
